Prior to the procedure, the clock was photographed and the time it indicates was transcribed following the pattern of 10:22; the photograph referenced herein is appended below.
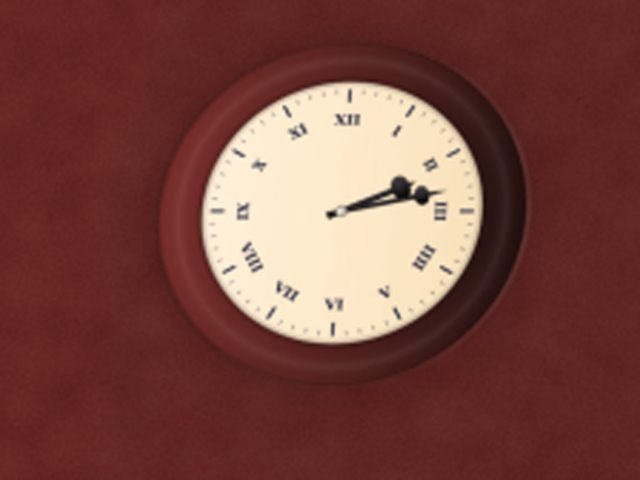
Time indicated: 2:13
